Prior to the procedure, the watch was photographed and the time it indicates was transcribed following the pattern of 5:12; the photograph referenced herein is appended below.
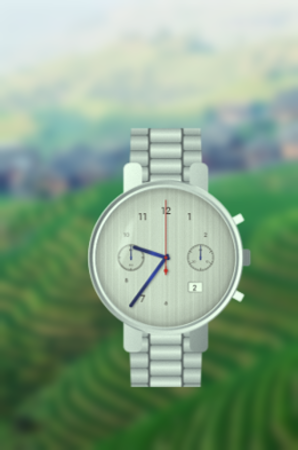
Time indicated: 9:36
